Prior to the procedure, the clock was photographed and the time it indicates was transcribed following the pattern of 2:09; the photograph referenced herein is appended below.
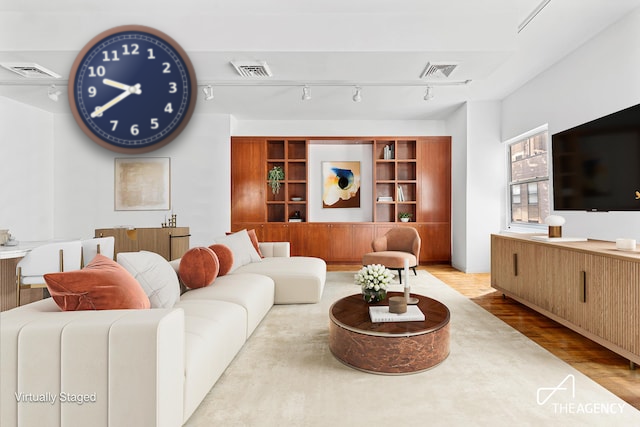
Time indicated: 9:40
